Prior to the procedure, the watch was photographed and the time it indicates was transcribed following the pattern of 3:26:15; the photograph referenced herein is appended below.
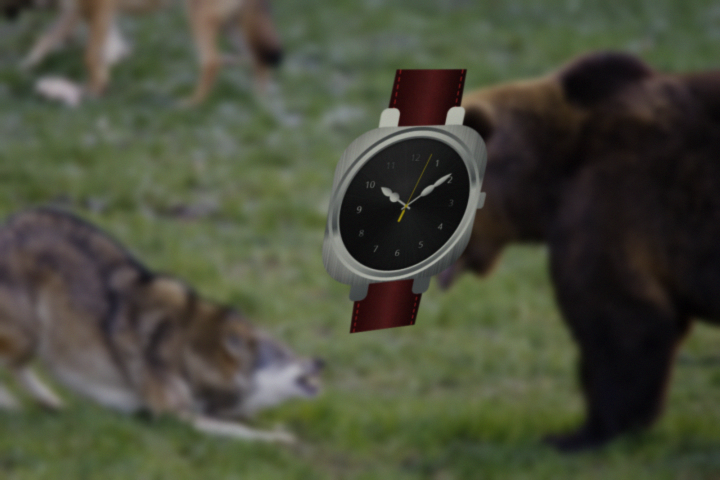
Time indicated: 10:09:03
